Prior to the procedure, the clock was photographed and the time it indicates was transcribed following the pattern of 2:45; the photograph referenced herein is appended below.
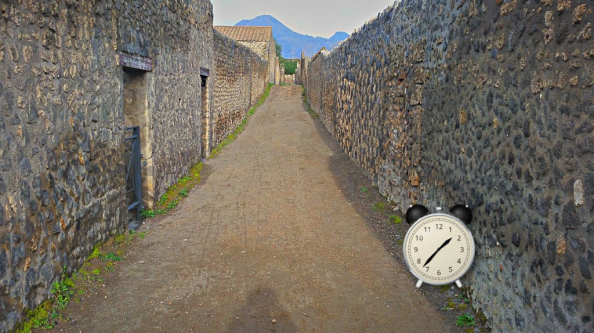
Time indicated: 1:37
